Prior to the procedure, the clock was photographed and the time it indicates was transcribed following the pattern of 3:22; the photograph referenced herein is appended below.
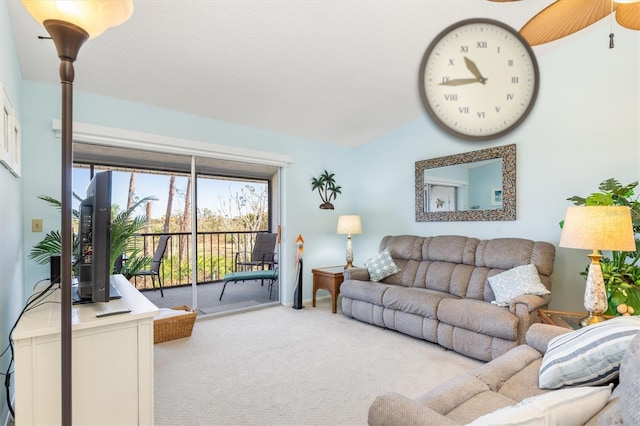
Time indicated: 10:44
